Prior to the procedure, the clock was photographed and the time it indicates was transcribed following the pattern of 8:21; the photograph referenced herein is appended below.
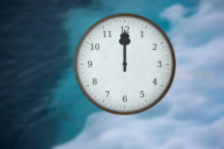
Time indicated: 12:00
